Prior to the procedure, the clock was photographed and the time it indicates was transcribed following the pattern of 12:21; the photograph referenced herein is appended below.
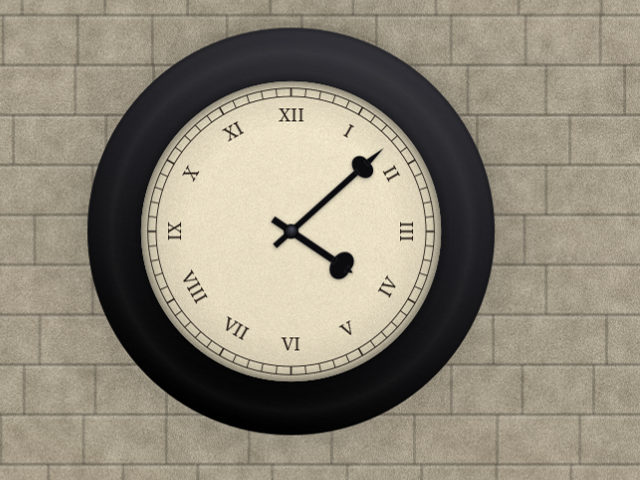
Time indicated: 4:08
